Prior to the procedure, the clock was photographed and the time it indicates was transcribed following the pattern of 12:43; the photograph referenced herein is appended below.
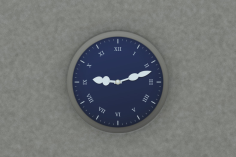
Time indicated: 9:12
